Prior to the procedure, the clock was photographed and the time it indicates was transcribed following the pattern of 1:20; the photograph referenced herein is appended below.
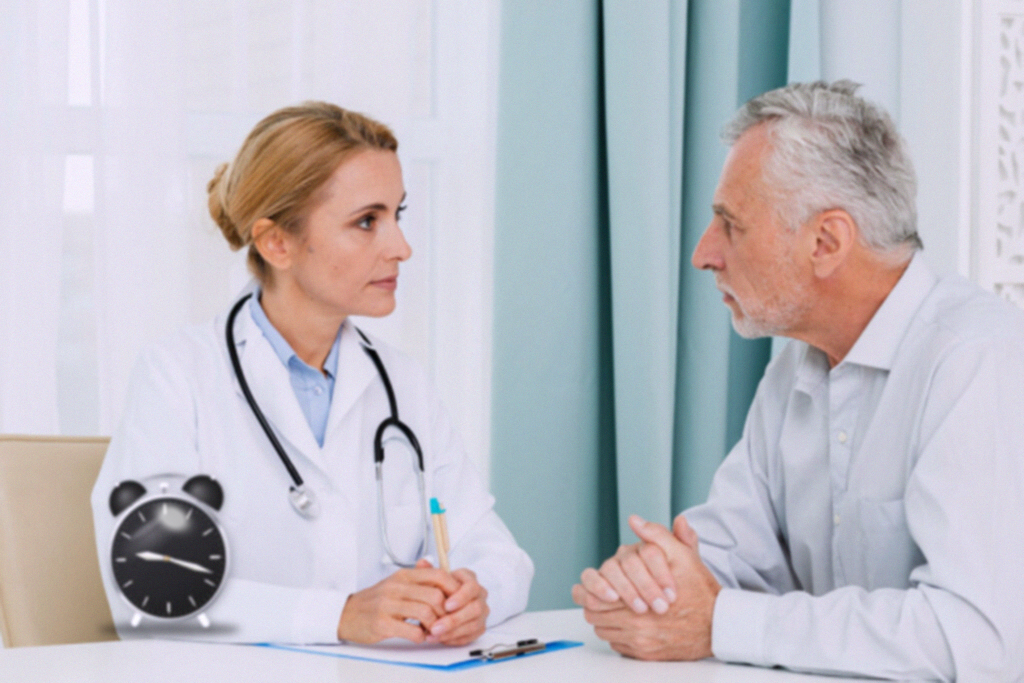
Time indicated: 9:18
